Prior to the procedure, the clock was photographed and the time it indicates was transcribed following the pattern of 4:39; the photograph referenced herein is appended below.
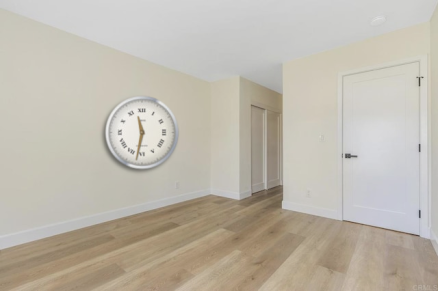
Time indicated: 11:32
